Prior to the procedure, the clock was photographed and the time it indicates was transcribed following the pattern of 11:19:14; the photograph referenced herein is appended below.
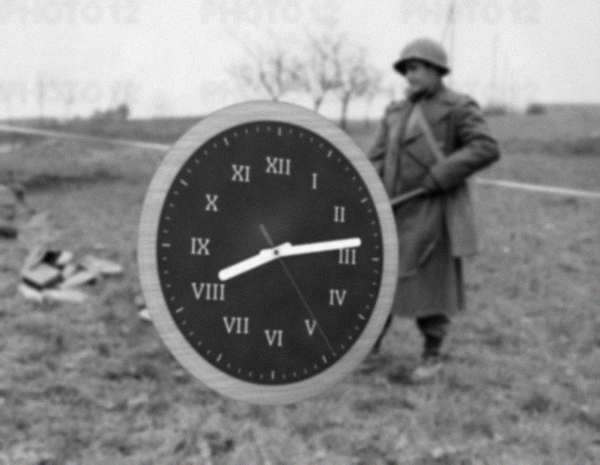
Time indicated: 8:13:24
